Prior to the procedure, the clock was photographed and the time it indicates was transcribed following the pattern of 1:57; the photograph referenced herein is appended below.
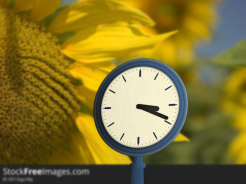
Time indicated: 3:19
